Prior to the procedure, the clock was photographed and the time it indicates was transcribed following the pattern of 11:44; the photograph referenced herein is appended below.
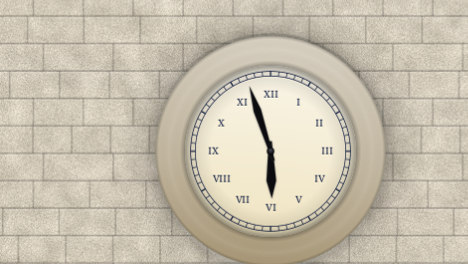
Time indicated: 5:57
